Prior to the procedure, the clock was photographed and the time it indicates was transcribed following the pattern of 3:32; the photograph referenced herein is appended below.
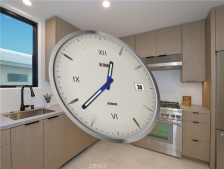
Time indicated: 12:38
